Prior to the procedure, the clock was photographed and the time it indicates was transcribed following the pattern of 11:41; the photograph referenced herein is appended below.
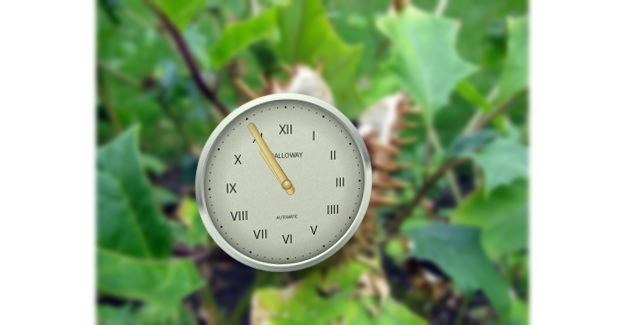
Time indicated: 10:55
